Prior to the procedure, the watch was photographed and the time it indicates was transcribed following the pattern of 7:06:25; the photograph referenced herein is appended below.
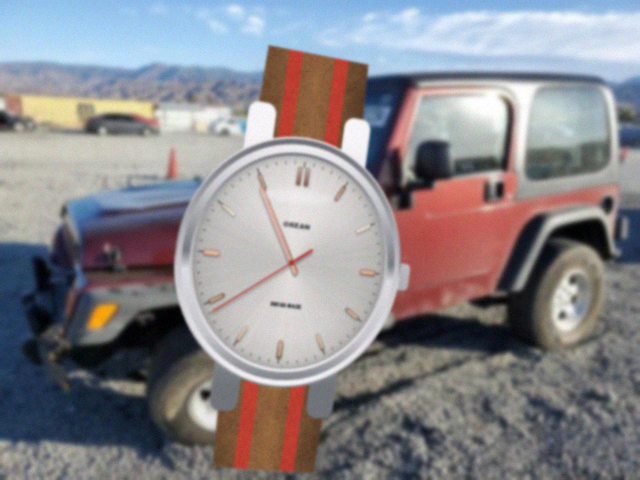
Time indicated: 10:54:39
